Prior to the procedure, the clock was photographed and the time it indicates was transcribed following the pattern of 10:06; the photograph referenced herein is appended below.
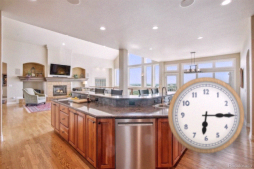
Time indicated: 6:15
